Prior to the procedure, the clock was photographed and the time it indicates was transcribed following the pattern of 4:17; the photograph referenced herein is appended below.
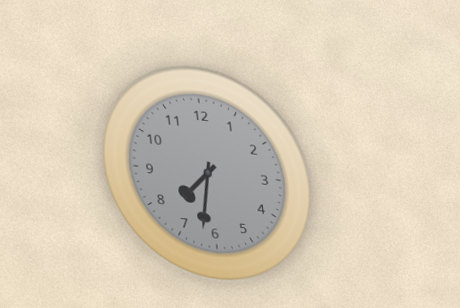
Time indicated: 7:32
